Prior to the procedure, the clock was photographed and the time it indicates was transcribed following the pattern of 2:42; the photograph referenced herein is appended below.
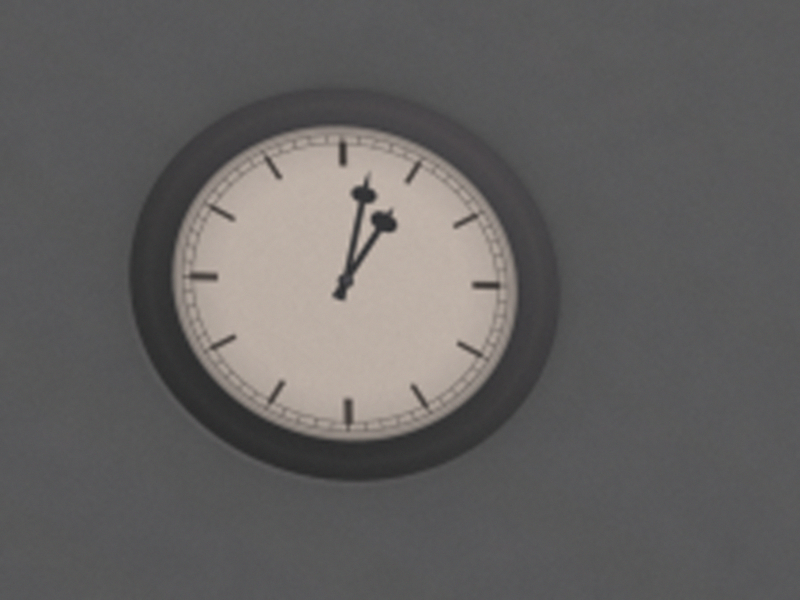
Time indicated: 1:02
